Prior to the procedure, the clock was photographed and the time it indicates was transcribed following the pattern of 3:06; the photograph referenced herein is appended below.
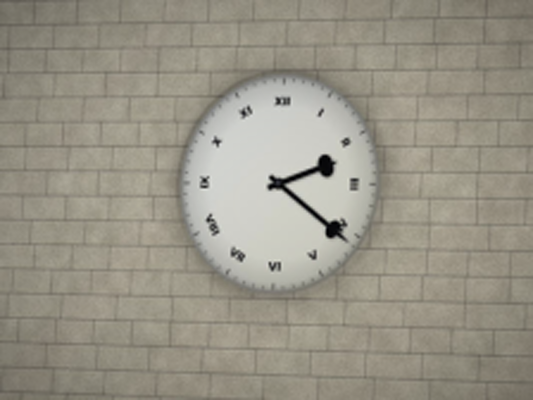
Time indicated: 2:21
